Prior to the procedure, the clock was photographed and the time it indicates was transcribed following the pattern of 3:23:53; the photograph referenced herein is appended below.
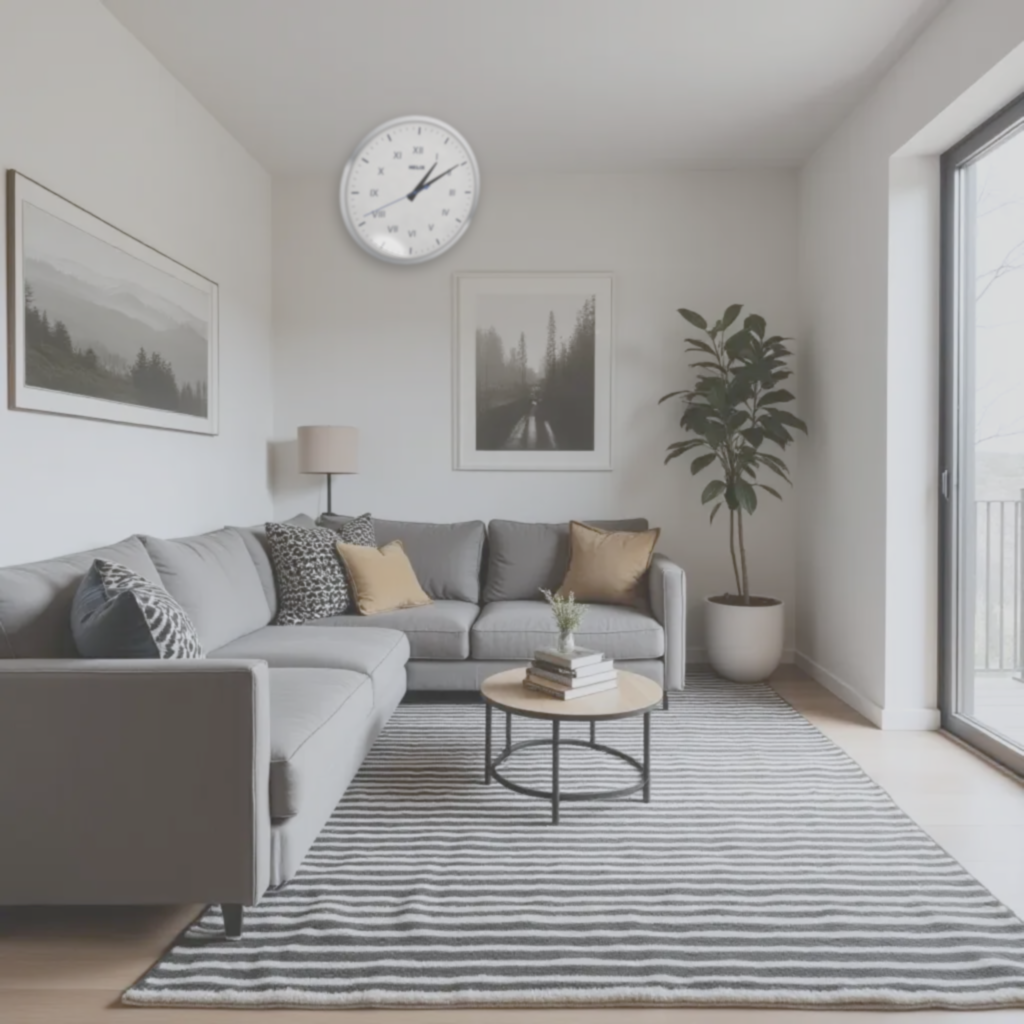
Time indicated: 1:09:41
